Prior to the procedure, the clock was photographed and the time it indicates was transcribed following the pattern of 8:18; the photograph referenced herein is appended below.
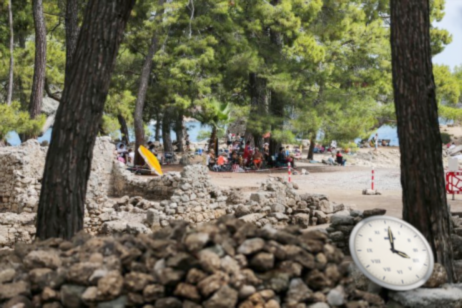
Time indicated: 4:01
